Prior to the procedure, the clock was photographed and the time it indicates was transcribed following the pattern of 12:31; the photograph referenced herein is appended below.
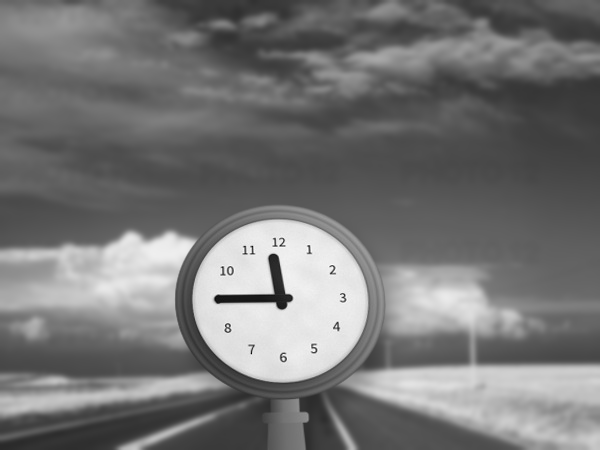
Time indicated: 11:45
